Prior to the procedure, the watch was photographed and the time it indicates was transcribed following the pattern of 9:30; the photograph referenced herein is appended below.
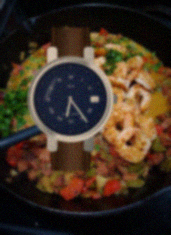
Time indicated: 6:24
